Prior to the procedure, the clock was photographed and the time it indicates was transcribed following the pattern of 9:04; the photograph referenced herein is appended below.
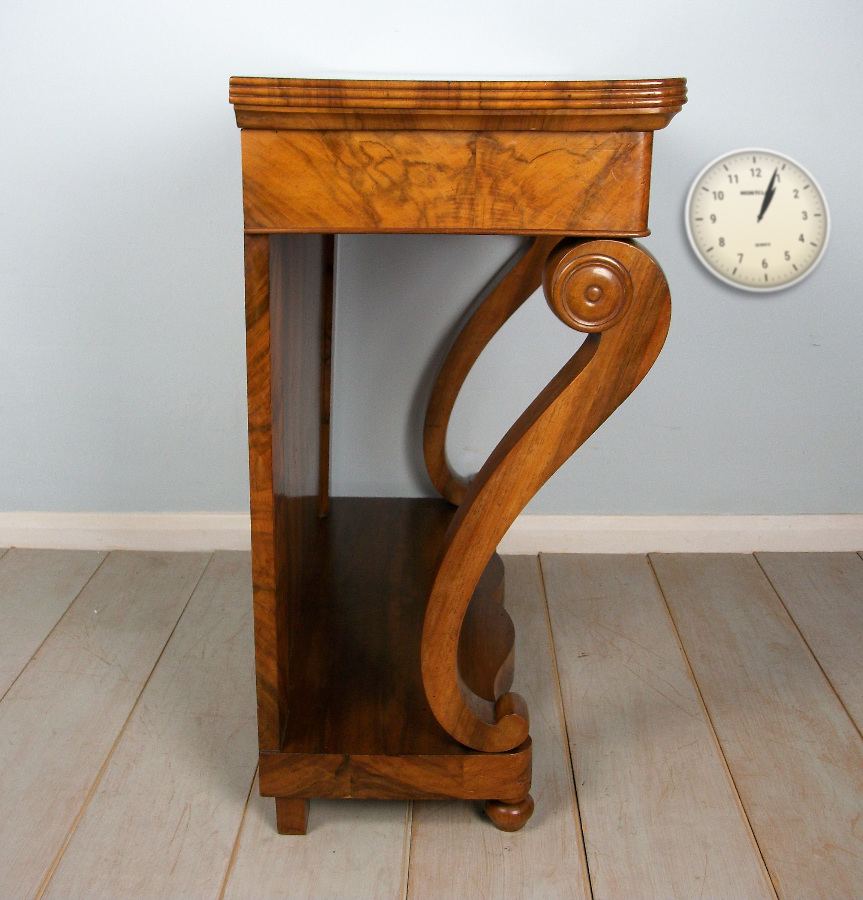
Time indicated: 1:04
